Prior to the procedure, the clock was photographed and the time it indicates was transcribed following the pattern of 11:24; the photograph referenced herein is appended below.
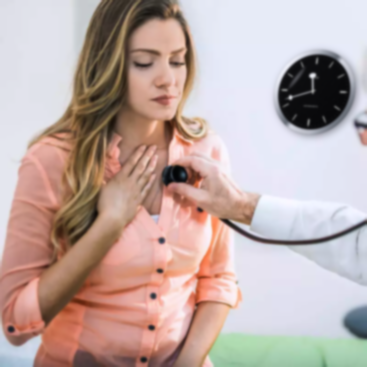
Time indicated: 11:42
